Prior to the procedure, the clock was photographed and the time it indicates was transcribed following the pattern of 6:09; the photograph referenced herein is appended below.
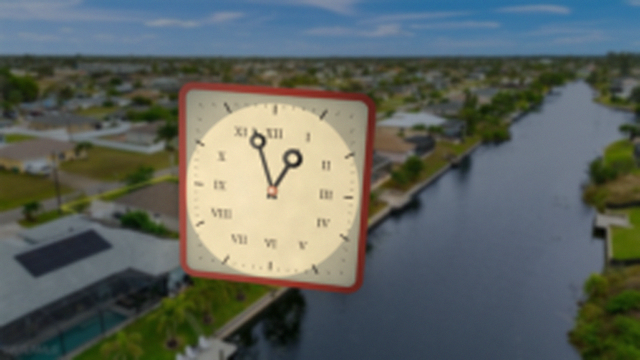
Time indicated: 12:57
